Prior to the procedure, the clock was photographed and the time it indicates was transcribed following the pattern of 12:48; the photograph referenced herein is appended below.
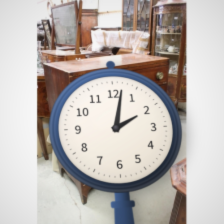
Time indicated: 2:02
